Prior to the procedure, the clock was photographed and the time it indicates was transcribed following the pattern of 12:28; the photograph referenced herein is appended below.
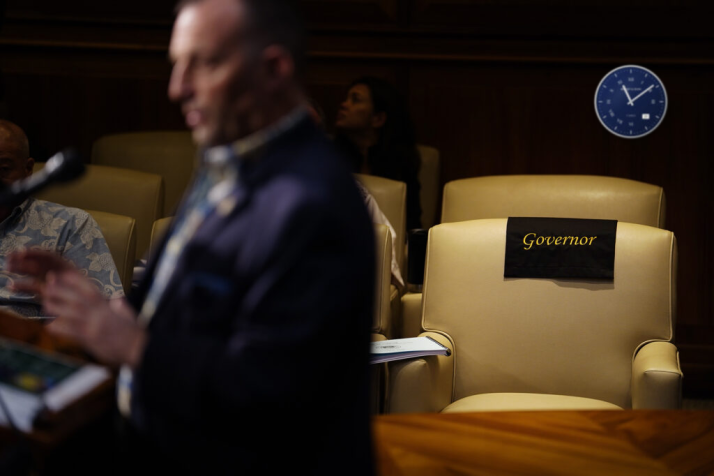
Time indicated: 11:09
